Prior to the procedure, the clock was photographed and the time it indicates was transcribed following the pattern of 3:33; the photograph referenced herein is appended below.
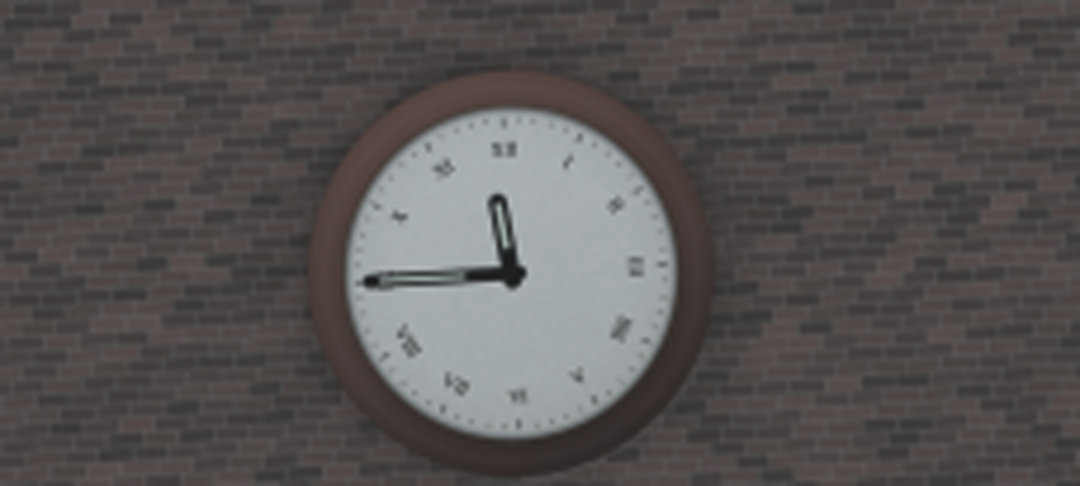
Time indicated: 11:45
